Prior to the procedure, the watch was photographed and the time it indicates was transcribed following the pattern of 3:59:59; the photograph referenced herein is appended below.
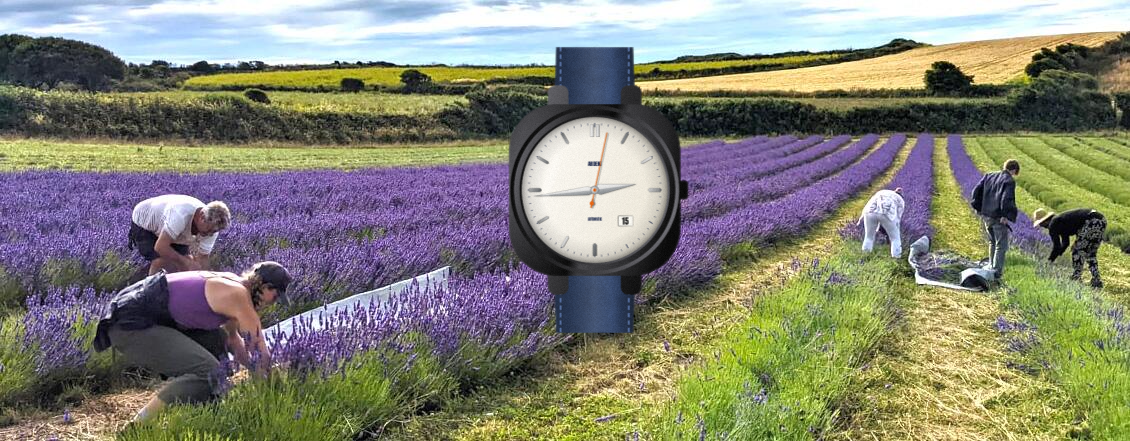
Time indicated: 2:44:02
